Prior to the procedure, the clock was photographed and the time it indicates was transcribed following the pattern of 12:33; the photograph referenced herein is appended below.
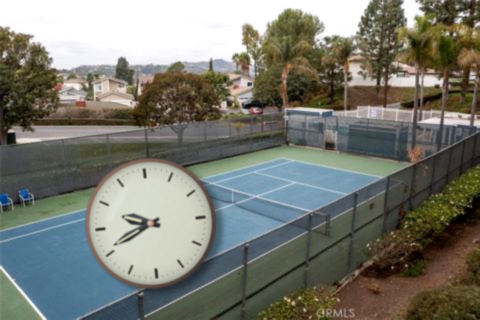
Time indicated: 9:41
